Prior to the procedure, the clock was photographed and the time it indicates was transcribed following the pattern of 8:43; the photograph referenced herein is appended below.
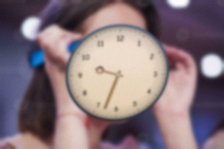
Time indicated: 9:33
